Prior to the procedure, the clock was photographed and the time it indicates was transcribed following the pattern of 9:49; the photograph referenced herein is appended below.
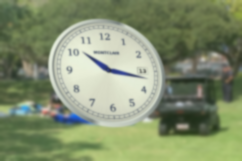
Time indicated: 10:17
